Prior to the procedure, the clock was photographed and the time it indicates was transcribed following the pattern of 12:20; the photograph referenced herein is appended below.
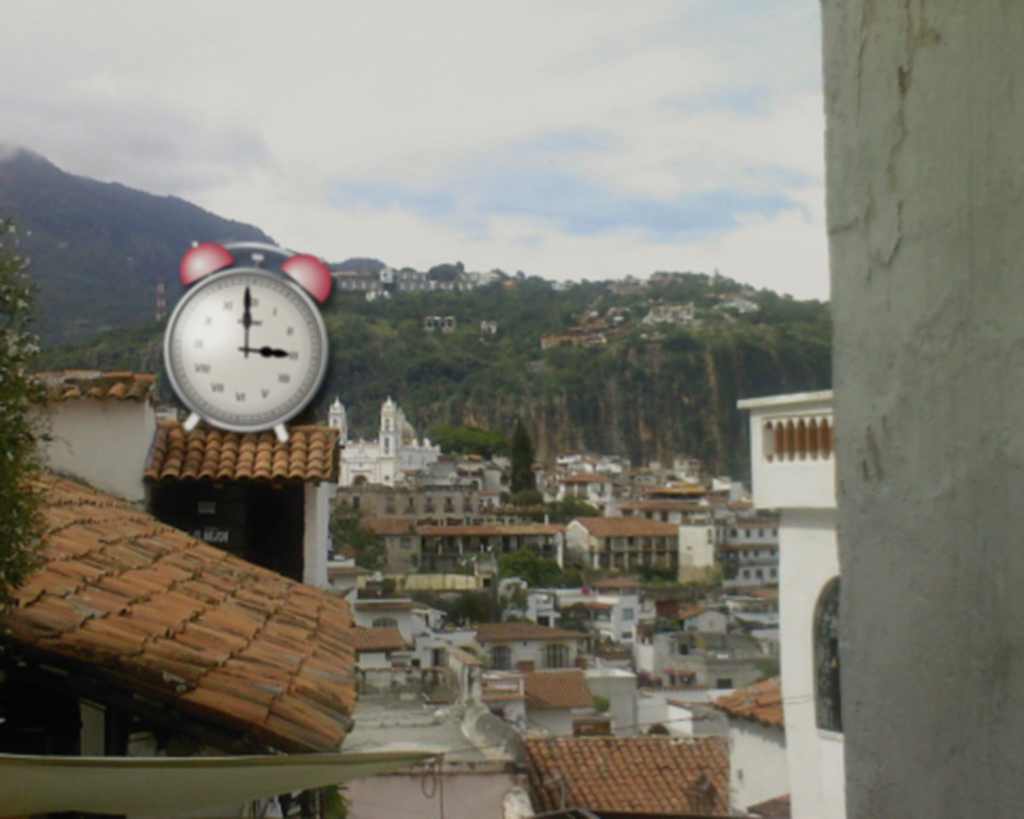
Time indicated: 2:59
